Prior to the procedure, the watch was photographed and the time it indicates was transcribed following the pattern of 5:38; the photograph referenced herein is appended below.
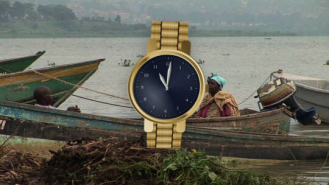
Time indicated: 11:01
